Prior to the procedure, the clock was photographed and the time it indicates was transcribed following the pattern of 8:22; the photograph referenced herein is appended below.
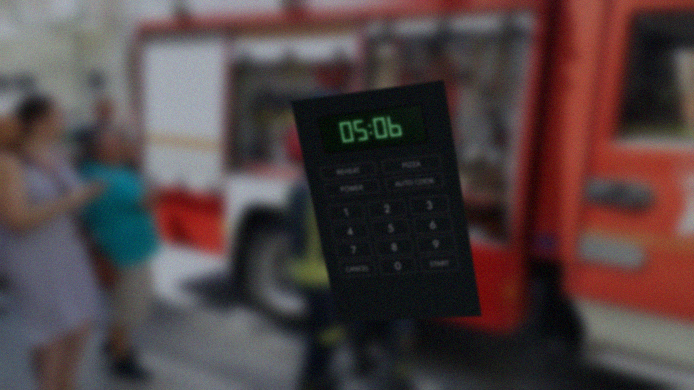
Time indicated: 5:06
